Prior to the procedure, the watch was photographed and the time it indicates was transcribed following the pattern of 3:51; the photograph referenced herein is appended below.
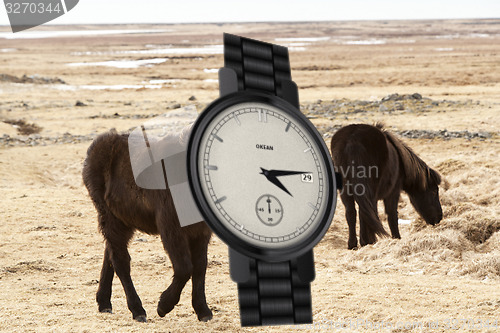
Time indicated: 4:14
